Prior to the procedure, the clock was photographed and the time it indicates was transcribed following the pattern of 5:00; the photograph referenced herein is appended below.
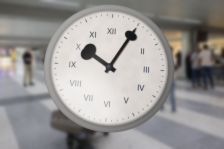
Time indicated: 10:05
